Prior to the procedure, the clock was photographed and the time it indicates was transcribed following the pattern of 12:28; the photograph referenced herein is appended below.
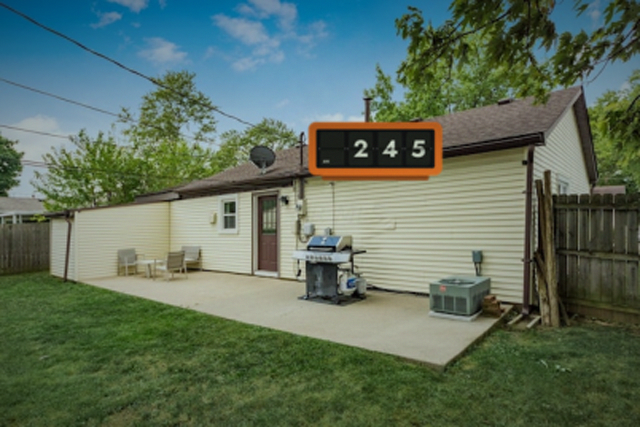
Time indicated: 2:45
